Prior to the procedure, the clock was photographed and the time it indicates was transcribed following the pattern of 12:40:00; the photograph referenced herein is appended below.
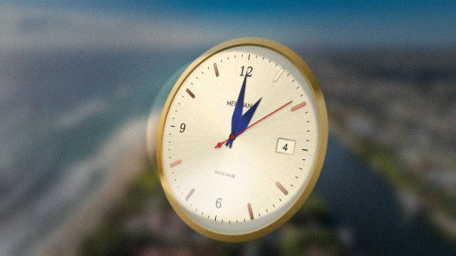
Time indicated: 1:00:09
